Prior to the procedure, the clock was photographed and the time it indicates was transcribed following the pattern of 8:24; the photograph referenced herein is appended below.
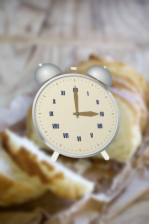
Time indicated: 3:00
